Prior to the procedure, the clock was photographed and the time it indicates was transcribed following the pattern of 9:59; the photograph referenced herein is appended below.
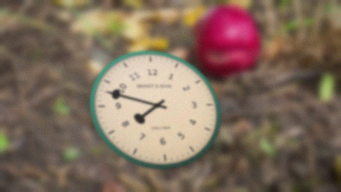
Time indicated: 7:48
